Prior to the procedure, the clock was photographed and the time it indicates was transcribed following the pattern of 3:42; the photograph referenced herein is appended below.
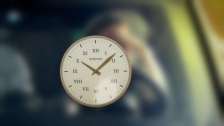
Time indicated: 10:08
